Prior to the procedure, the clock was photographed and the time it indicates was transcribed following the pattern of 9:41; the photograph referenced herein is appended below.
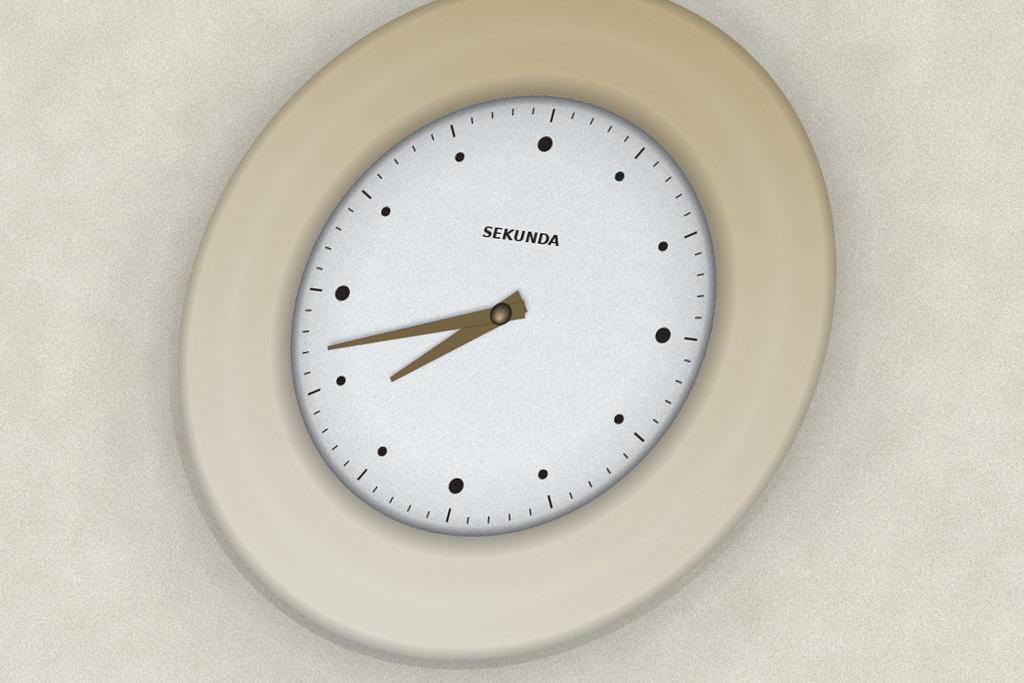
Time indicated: 7:42
